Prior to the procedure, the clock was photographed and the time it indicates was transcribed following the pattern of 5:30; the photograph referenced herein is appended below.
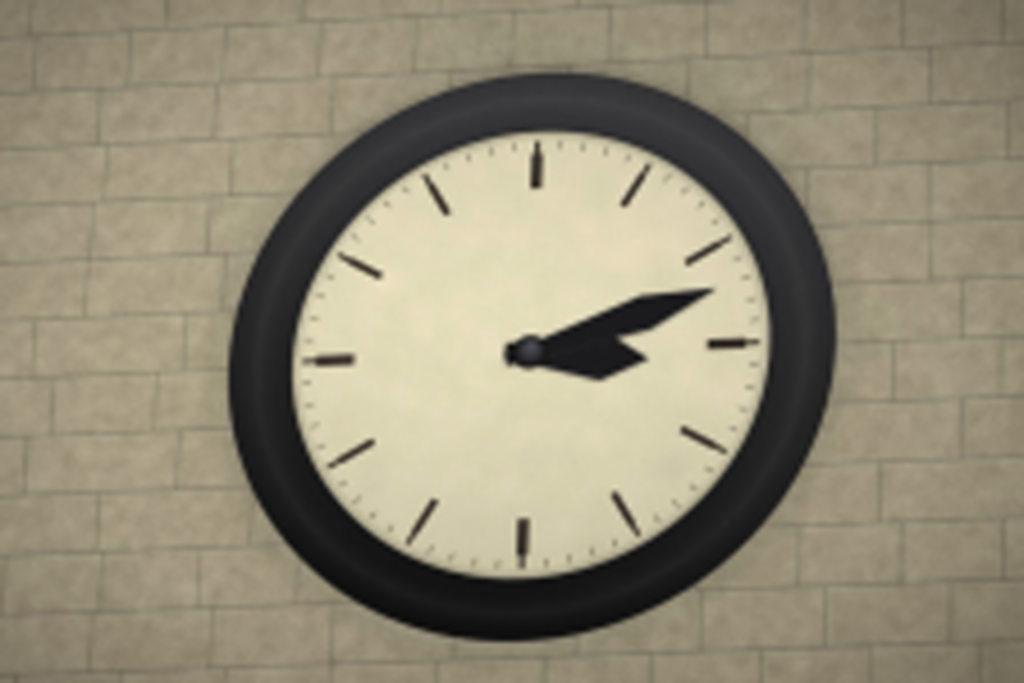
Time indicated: 3:12
